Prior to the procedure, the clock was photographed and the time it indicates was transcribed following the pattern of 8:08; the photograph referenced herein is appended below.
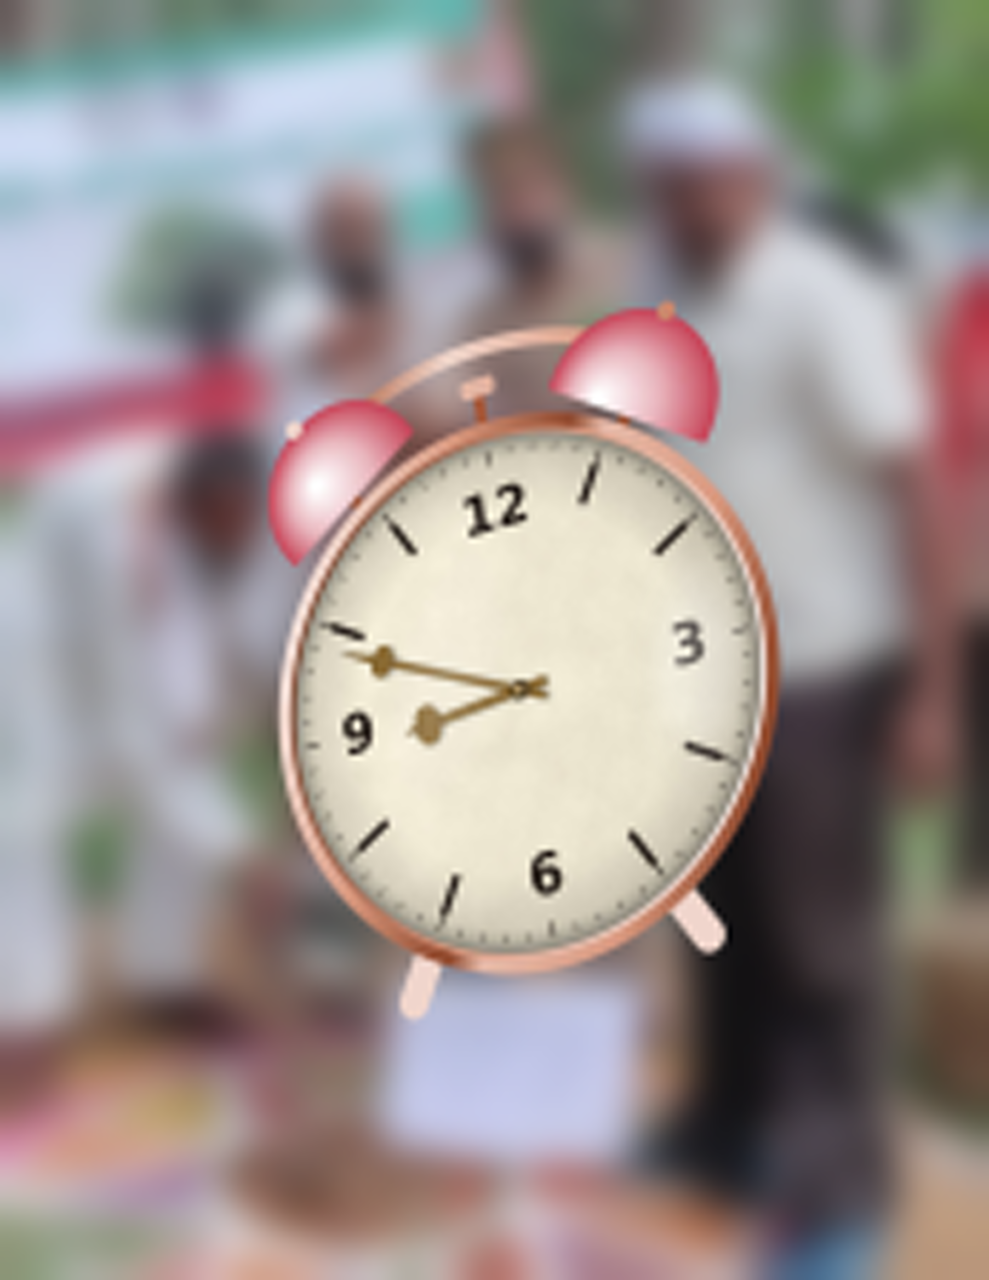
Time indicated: 8:49
